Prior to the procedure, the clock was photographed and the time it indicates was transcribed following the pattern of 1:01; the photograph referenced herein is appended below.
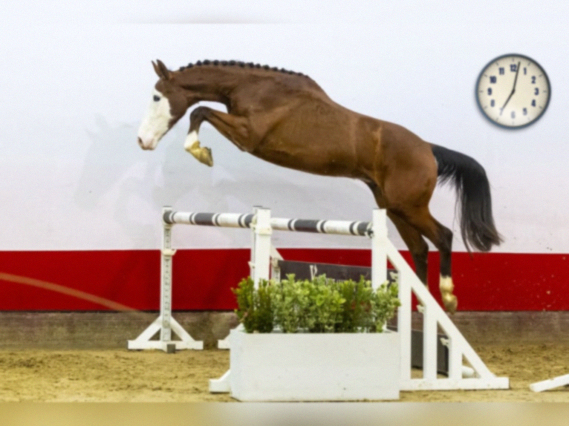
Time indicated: 7:02
